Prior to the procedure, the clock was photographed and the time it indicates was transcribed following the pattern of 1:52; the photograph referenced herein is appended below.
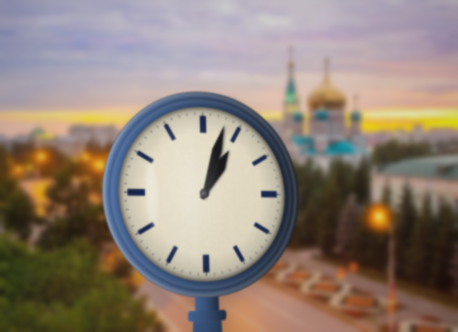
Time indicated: 1:03
